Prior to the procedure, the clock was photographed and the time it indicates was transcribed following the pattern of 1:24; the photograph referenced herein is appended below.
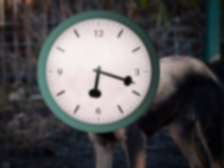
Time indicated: 6:18
